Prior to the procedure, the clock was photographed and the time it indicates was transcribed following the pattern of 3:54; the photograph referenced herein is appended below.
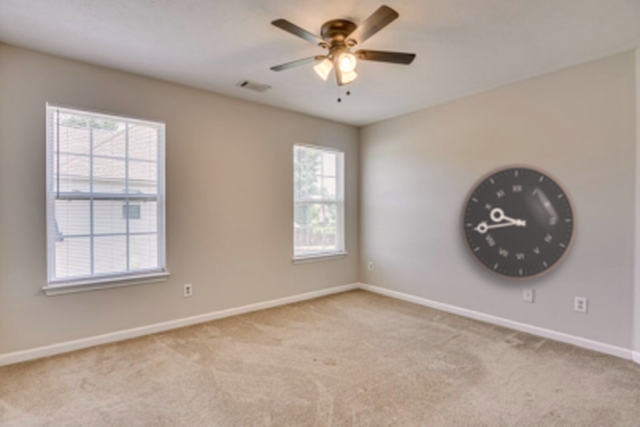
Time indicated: 9:44
